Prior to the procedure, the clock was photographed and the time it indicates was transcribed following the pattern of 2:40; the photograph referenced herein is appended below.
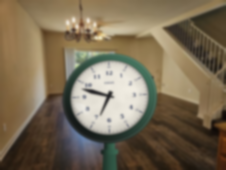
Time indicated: 6:48
